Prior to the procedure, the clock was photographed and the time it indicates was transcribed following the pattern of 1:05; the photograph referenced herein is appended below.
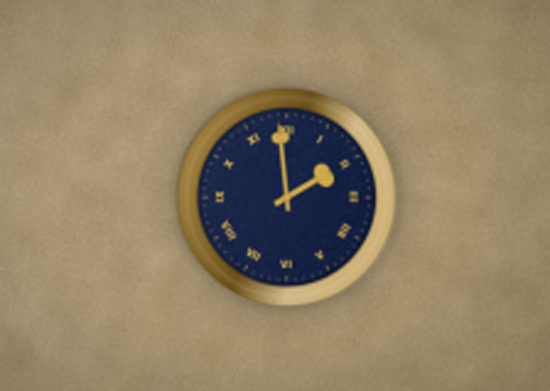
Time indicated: 1:59
